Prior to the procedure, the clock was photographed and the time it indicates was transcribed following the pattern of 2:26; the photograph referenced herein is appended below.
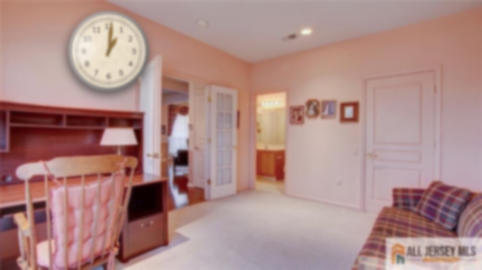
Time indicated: 1:01
